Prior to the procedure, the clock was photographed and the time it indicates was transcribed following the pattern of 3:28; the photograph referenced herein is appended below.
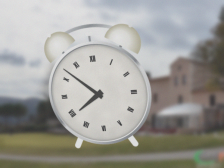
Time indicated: 7:52
